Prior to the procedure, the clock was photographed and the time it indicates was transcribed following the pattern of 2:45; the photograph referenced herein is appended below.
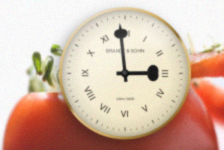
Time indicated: 2:59
